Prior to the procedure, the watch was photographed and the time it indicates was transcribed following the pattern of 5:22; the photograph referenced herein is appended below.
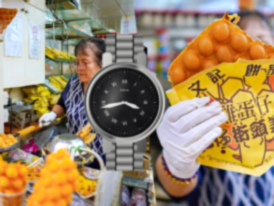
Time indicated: 3:43
